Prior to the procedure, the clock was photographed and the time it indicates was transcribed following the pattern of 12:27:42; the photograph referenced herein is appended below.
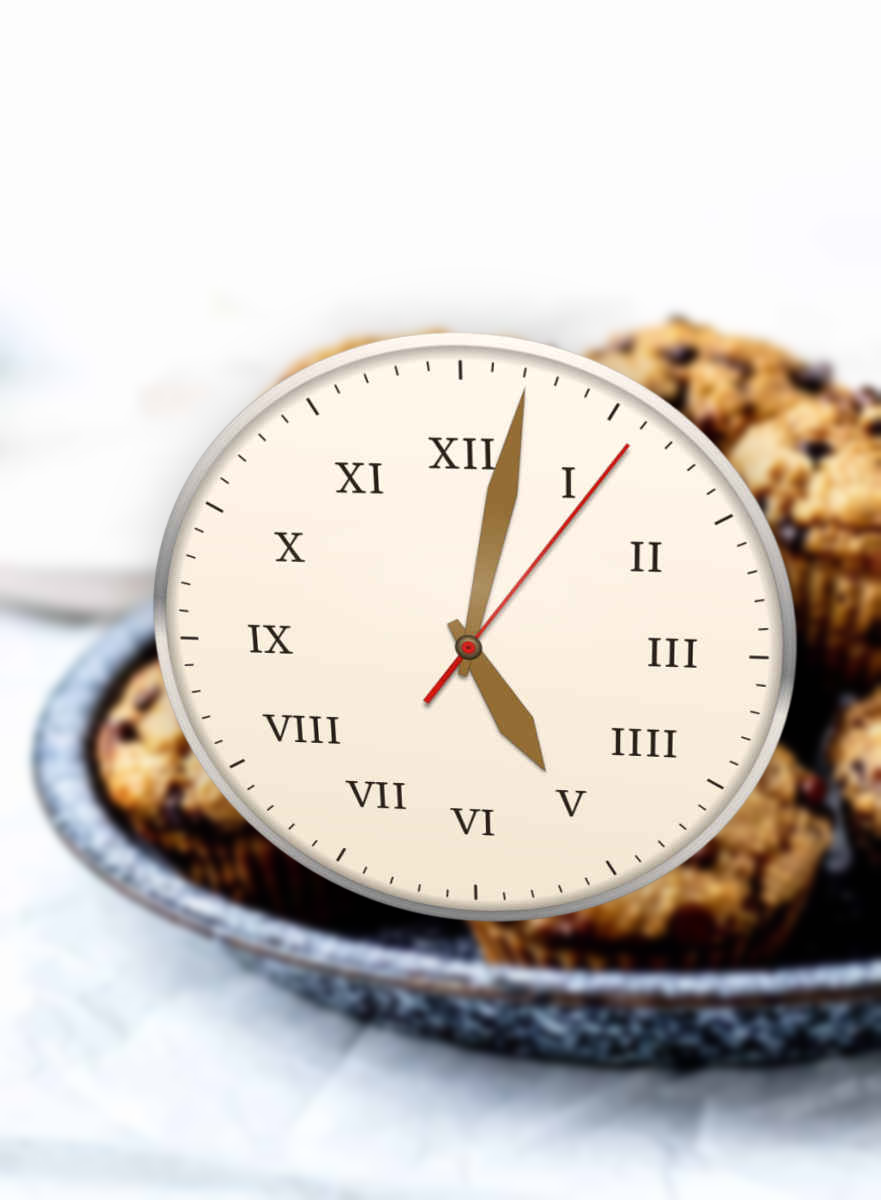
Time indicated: 5:02:06
